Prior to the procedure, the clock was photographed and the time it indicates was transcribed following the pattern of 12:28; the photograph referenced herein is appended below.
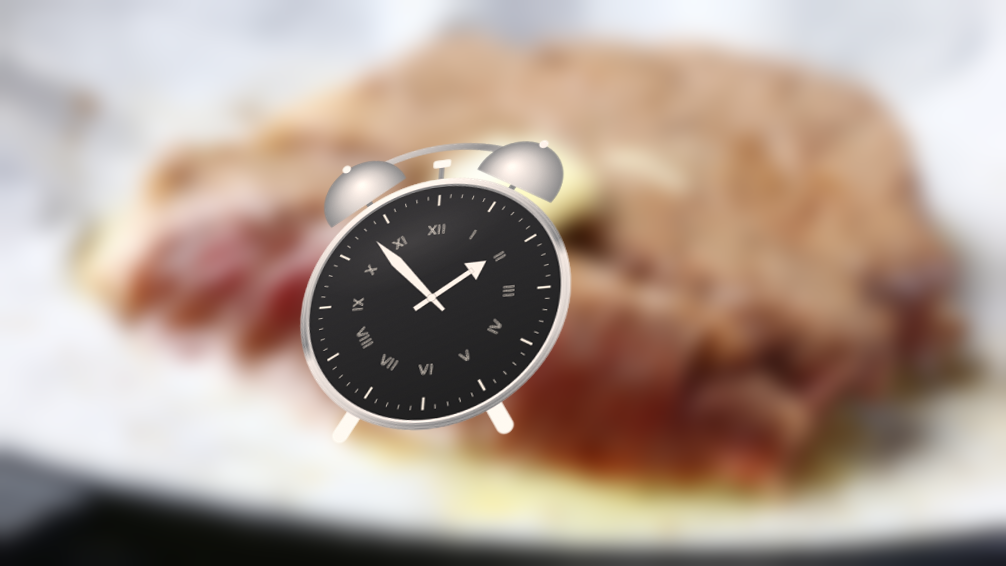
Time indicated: 1:53
